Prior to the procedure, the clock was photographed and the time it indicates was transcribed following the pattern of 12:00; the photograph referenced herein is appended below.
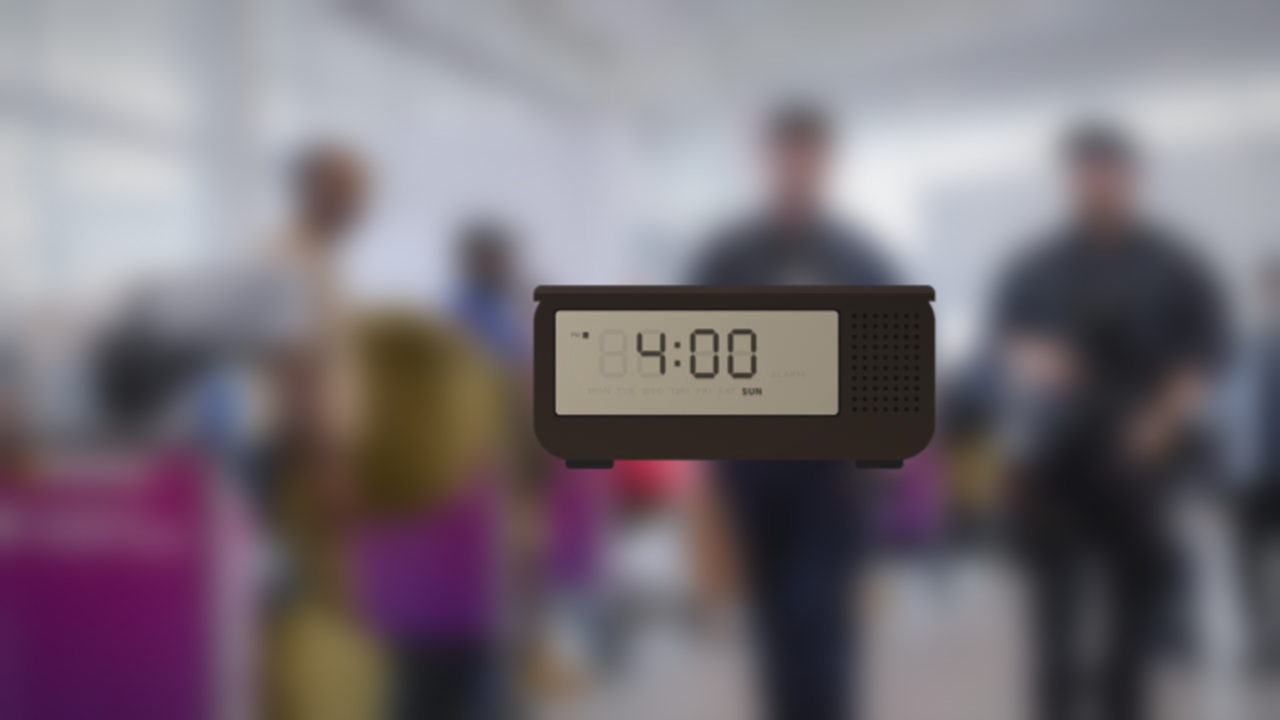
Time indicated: 4:00
